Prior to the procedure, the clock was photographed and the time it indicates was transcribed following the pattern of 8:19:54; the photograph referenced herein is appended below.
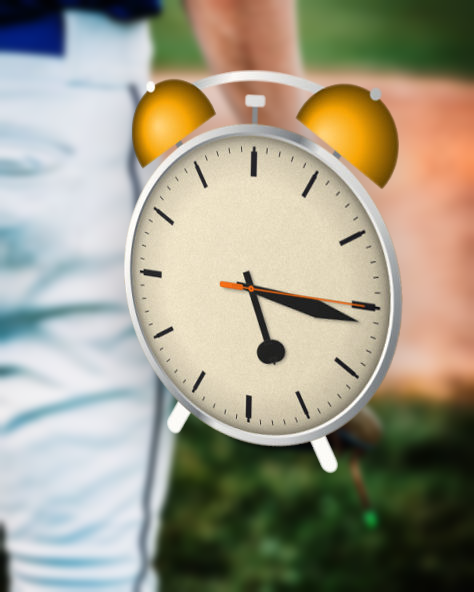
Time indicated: 5:16:15
